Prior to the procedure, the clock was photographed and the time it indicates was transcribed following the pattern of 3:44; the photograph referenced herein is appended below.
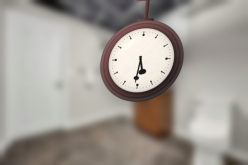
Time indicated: 5:31
